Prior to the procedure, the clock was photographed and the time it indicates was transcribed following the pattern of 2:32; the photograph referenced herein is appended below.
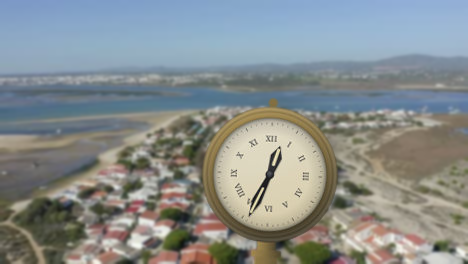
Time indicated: 12:34
